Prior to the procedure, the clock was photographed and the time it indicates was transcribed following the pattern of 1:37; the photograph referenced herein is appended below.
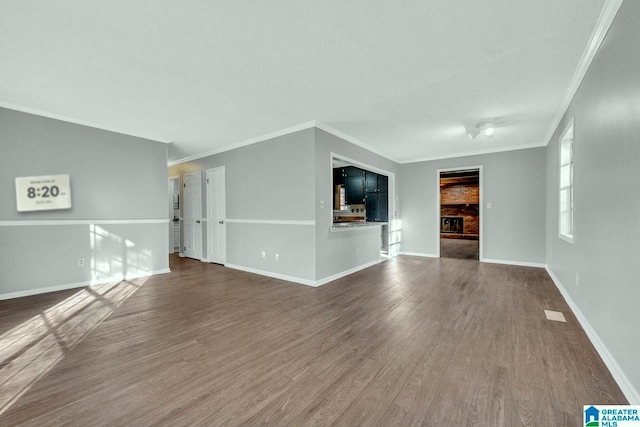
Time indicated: 8:20
